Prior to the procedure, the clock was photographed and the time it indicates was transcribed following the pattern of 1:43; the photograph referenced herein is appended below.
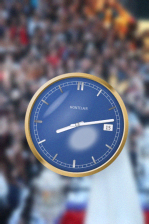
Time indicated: 8:13
